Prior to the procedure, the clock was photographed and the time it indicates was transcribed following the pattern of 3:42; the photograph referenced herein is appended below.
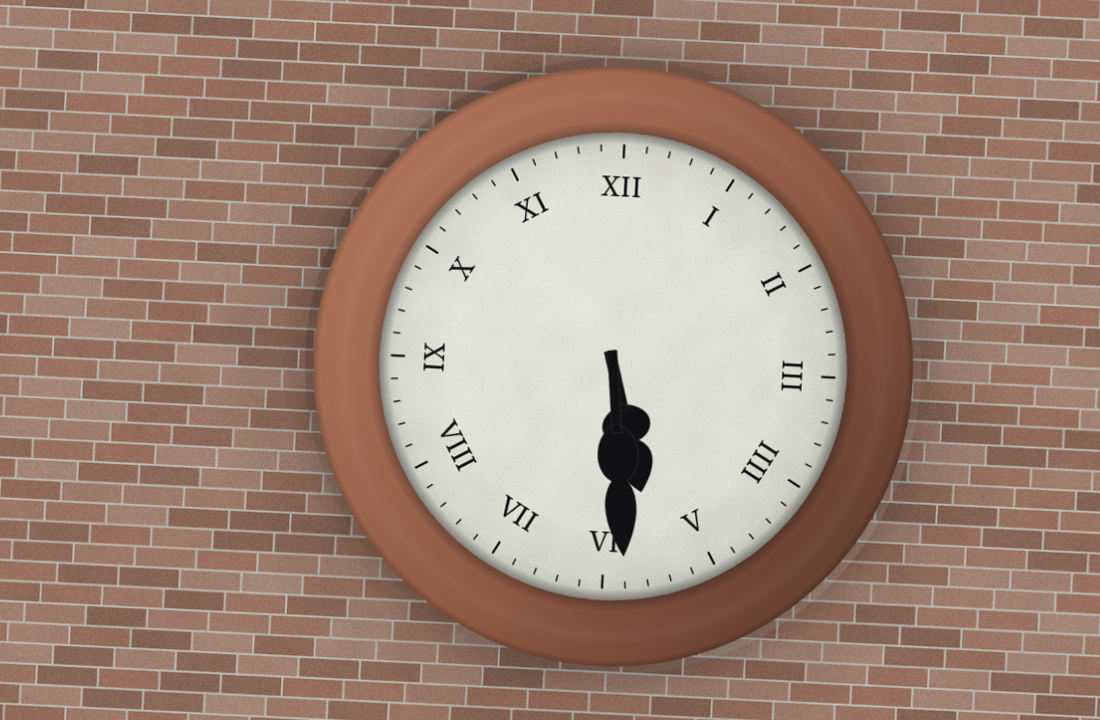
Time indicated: 5:29
